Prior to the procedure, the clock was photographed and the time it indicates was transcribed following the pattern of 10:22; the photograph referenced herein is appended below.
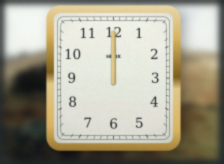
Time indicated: 12:00
